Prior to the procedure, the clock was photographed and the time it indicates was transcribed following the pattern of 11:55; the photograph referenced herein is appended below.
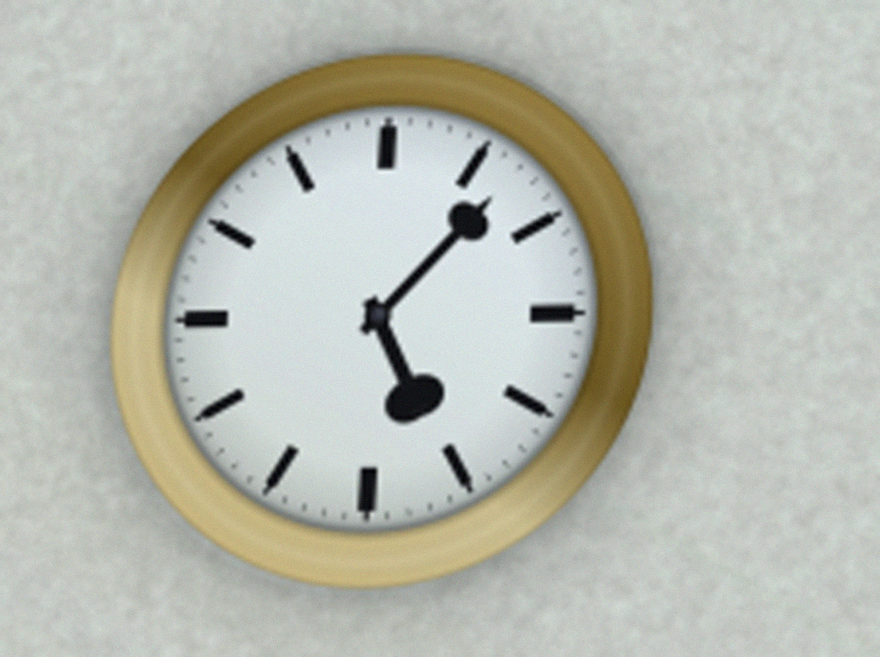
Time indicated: 5:07
